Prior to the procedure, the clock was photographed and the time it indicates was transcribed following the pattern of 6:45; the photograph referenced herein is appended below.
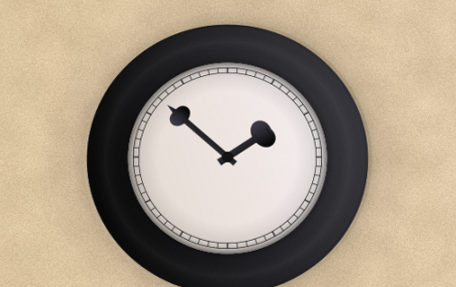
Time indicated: 1:52
